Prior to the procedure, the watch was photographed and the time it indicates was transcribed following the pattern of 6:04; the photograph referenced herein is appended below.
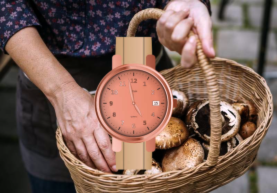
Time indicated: 4:58
